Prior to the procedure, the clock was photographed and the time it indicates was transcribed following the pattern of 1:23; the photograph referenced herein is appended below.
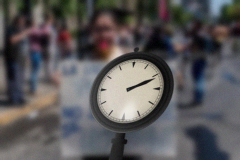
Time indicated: 2:11
